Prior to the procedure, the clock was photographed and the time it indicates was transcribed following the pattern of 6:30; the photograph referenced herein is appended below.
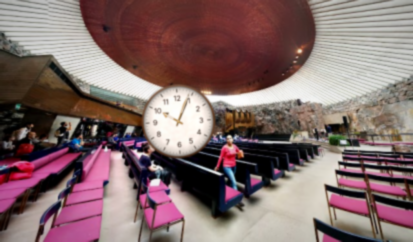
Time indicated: 10:04
